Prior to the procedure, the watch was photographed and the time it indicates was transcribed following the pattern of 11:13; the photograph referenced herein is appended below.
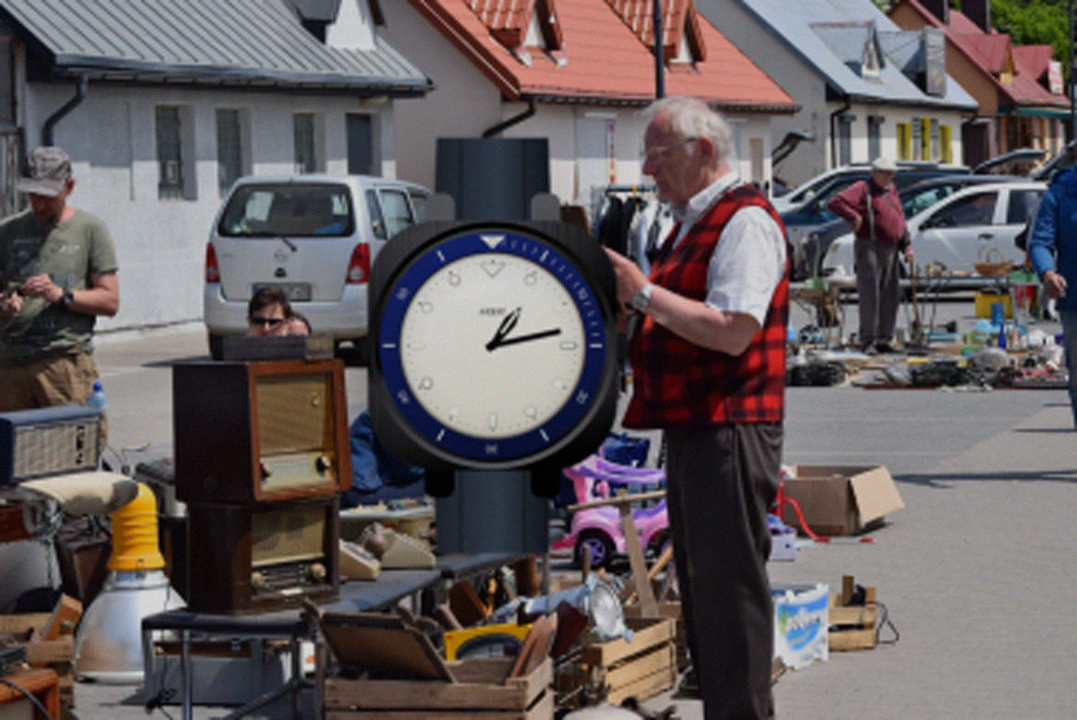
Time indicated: 1:13
